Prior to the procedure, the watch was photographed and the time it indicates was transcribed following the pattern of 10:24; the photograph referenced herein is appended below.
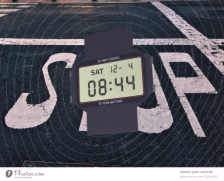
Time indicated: 8:44
